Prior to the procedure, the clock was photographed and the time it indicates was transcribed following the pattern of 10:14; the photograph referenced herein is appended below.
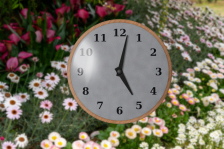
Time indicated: 5:02
